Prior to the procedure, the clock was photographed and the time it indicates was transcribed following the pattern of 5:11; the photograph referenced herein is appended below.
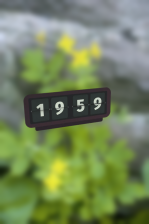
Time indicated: 19:59
